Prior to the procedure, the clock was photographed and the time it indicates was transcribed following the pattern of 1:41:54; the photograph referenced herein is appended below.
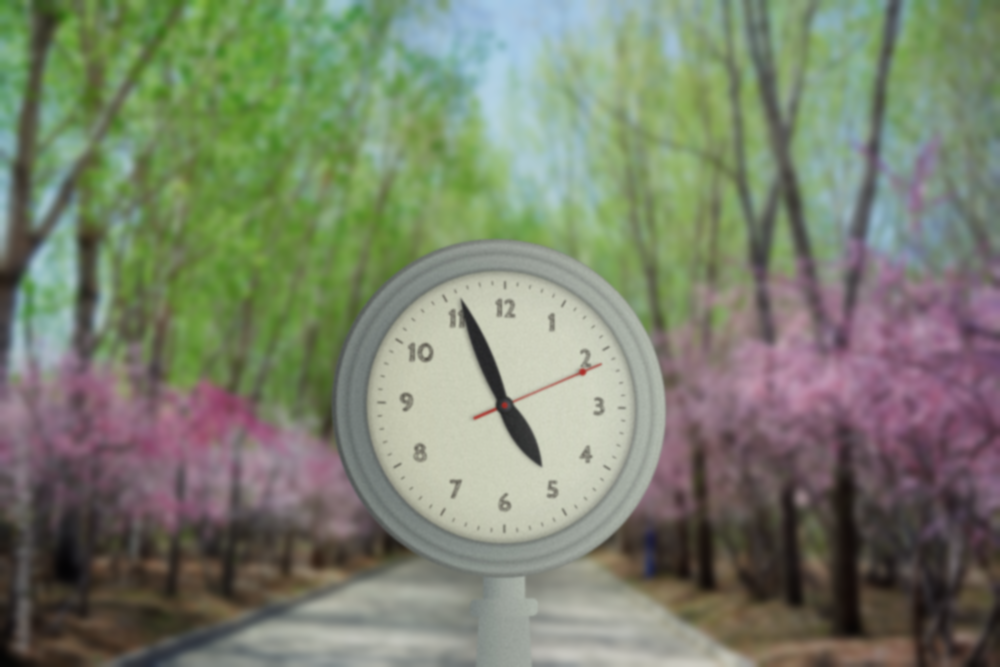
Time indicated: 4:56:11
